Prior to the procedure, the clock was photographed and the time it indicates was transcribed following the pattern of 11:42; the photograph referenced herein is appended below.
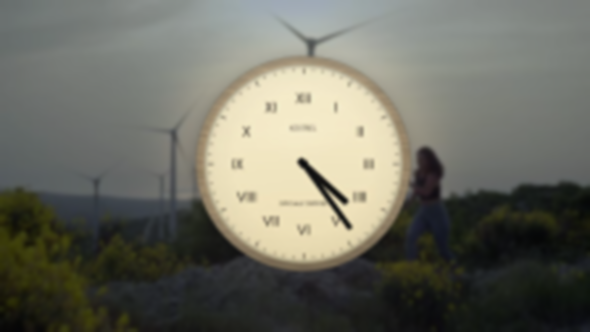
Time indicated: 4:24
